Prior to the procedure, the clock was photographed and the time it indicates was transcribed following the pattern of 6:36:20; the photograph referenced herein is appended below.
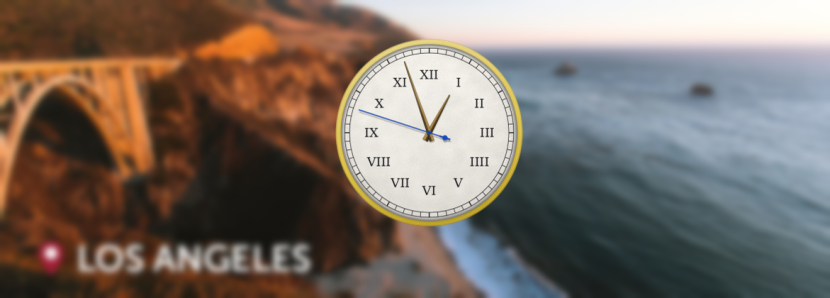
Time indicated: 12:56:48
